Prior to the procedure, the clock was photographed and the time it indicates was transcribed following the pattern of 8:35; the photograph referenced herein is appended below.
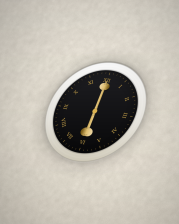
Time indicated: 6:00
